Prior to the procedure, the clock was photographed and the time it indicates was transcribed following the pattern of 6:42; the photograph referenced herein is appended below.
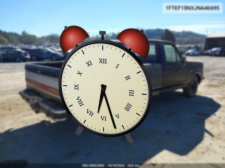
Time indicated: 6:27
